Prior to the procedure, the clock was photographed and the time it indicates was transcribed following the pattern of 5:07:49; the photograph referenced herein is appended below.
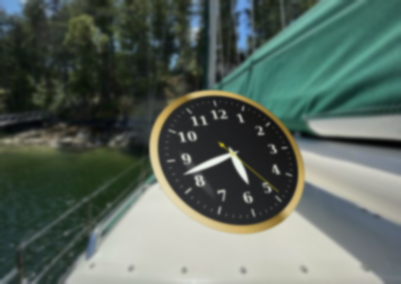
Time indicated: 5:42:24
